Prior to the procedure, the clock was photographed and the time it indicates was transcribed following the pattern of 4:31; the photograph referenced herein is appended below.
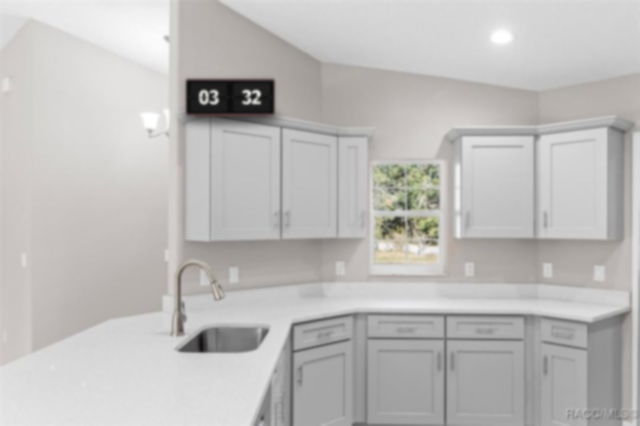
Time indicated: 3:32
